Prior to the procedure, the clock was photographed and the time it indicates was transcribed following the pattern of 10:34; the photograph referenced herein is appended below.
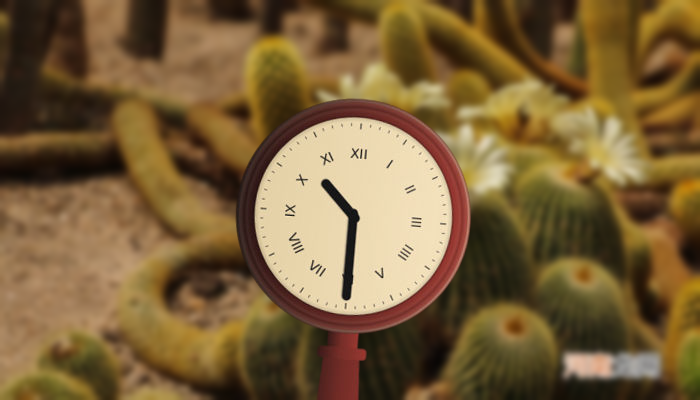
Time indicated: 10:30
